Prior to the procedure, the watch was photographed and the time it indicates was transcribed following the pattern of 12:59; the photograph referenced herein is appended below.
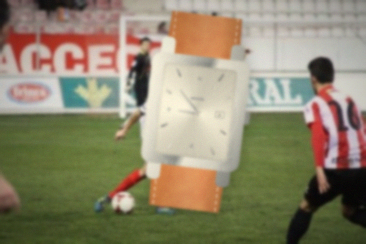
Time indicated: 8:53
